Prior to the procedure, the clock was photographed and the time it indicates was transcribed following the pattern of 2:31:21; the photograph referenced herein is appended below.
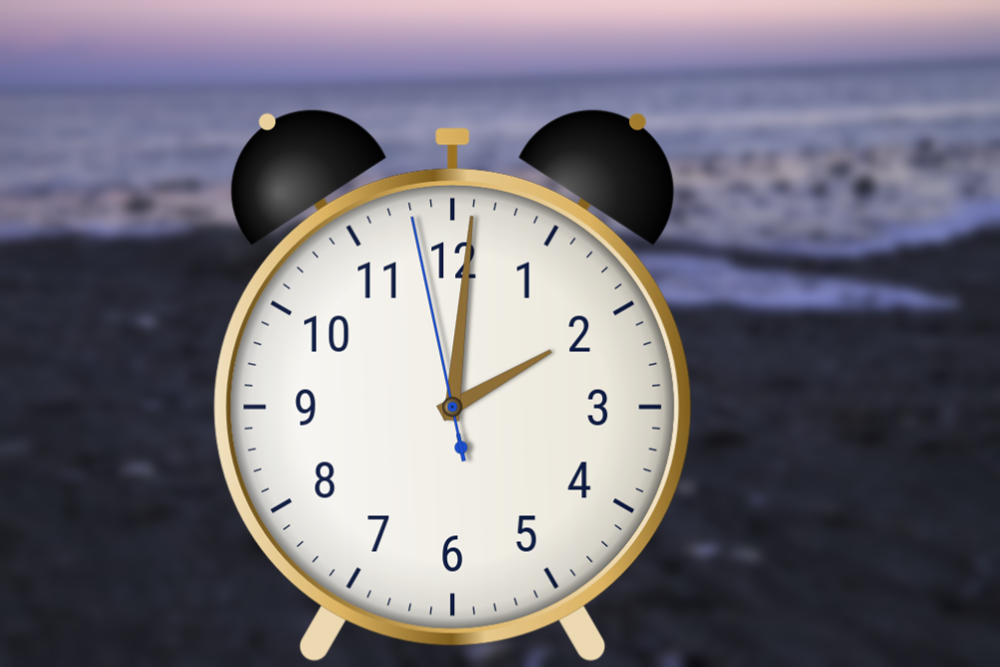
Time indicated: 2:00:58
